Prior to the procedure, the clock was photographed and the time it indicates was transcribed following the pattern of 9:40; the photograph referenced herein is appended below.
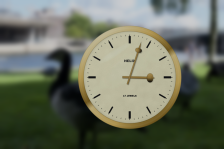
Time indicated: 3:03
